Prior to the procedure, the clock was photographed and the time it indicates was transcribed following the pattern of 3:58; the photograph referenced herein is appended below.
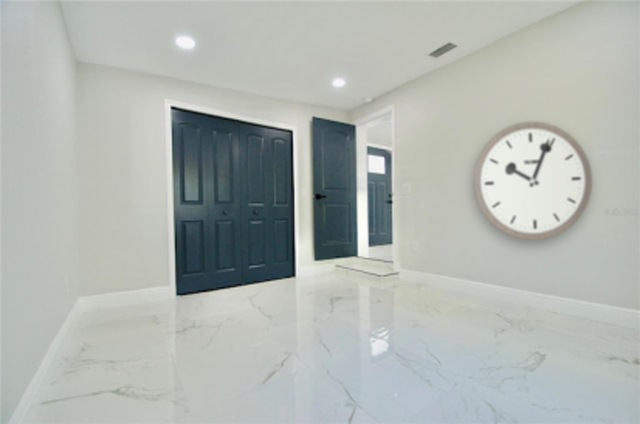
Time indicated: 10:04
